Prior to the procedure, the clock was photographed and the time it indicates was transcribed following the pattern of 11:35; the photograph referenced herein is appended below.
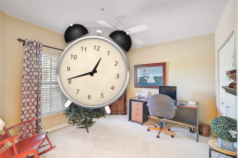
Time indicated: 12:41
